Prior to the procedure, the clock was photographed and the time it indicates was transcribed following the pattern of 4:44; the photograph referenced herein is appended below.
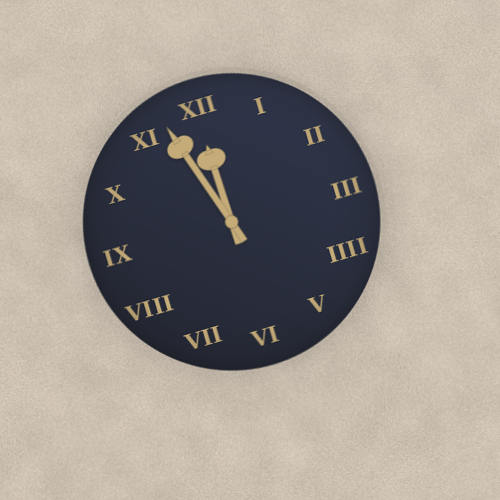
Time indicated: 11:57
